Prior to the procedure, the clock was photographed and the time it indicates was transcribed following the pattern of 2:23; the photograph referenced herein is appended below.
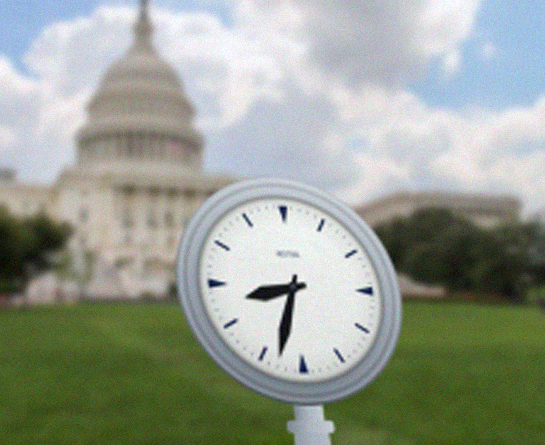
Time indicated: 8:33
